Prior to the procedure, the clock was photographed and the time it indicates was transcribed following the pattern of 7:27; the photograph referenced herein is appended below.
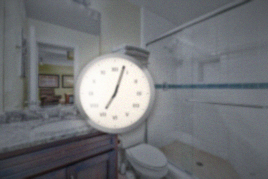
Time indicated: 7:03
